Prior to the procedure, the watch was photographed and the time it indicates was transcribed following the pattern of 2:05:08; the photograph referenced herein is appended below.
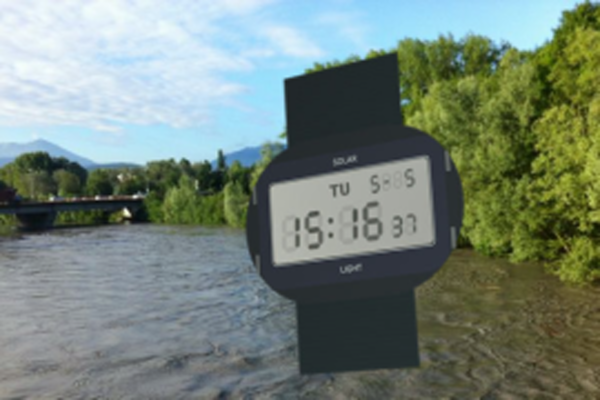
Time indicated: 15:16:37
